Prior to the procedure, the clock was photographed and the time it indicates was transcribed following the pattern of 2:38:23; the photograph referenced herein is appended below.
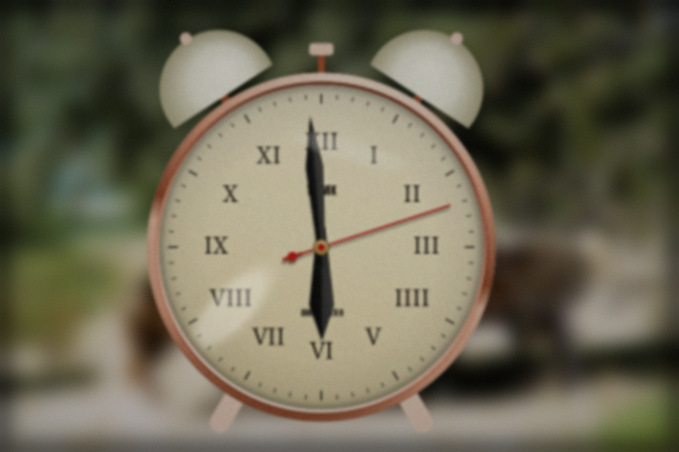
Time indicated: 5:59:12
